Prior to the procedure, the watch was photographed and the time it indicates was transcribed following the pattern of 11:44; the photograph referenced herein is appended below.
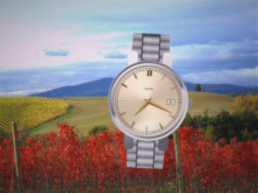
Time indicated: 7:19
